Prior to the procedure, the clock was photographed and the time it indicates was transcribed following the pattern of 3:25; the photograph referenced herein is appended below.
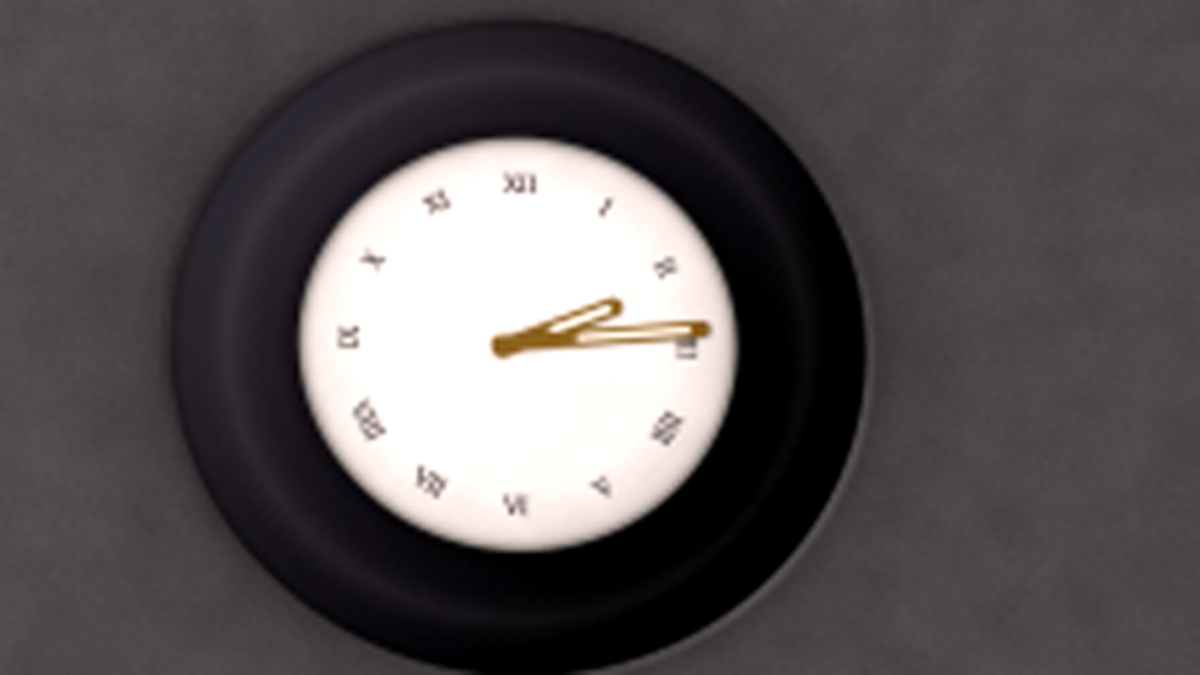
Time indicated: 2:14
